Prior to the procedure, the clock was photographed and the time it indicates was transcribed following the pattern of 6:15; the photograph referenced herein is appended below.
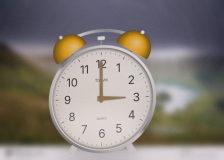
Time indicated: 3:00
